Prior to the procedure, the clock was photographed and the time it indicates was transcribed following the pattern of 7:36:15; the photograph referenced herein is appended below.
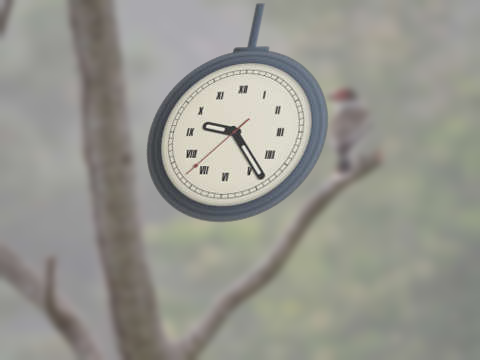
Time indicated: 9:23:37
